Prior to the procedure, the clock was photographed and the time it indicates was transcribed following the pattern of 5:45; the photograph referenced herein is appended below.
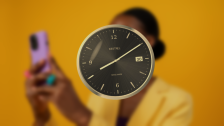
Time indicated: 8:10
